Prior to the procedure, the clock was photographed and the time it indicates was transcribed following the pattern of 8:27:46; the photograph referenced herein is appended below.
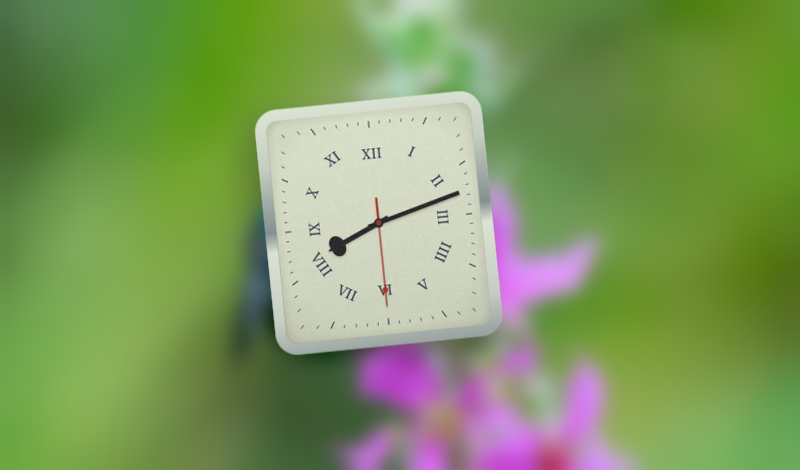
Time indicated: 8:12:30
